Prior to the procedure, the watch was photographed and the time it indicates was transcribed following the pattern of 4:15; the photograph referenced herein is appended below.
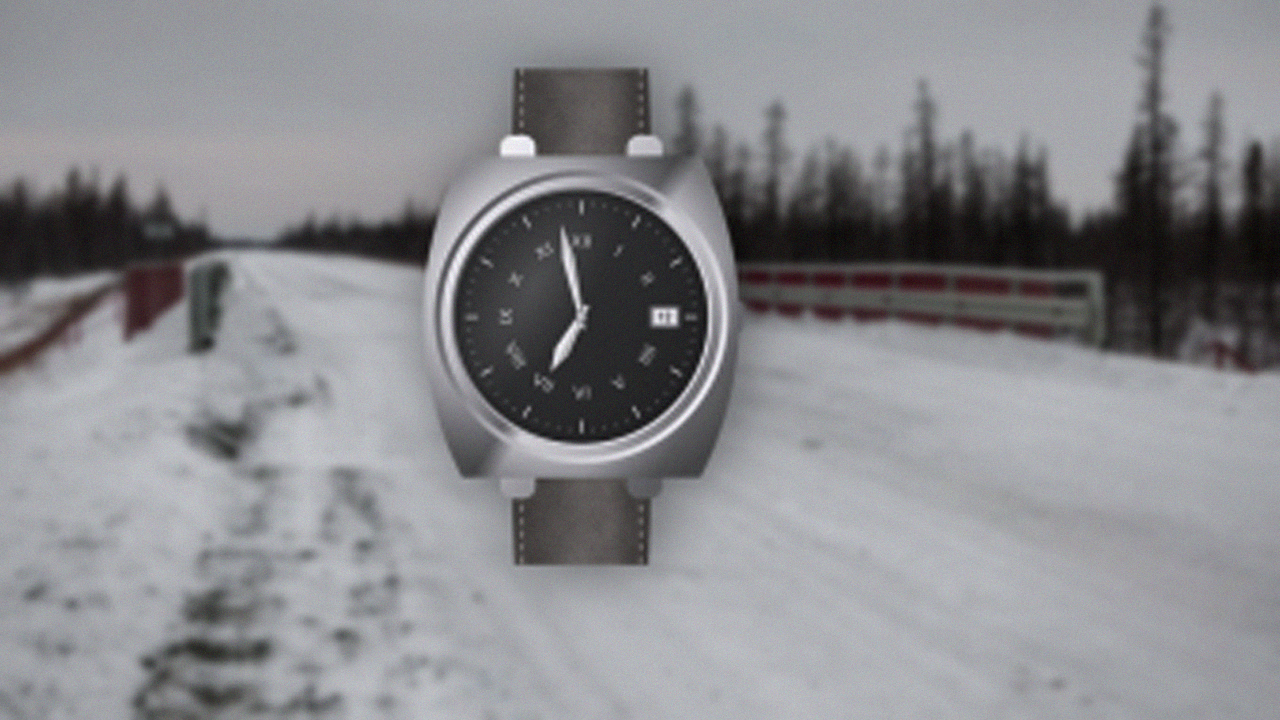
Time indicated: 6:58
